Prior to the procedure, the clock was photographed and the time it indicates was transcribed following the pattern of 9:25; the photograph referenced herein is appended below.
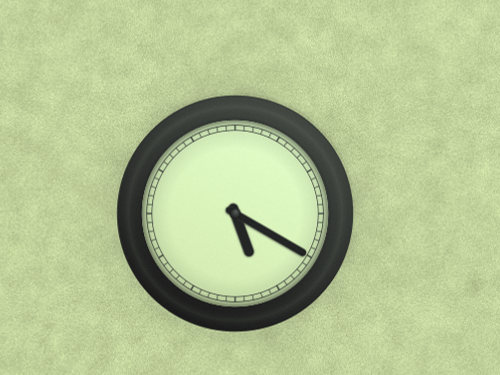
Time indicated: 5:20
